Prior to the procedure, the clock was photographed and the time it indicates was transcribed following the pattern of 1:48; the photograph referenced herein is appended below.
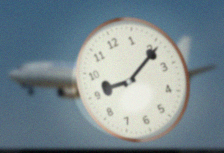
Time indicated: 9:11
